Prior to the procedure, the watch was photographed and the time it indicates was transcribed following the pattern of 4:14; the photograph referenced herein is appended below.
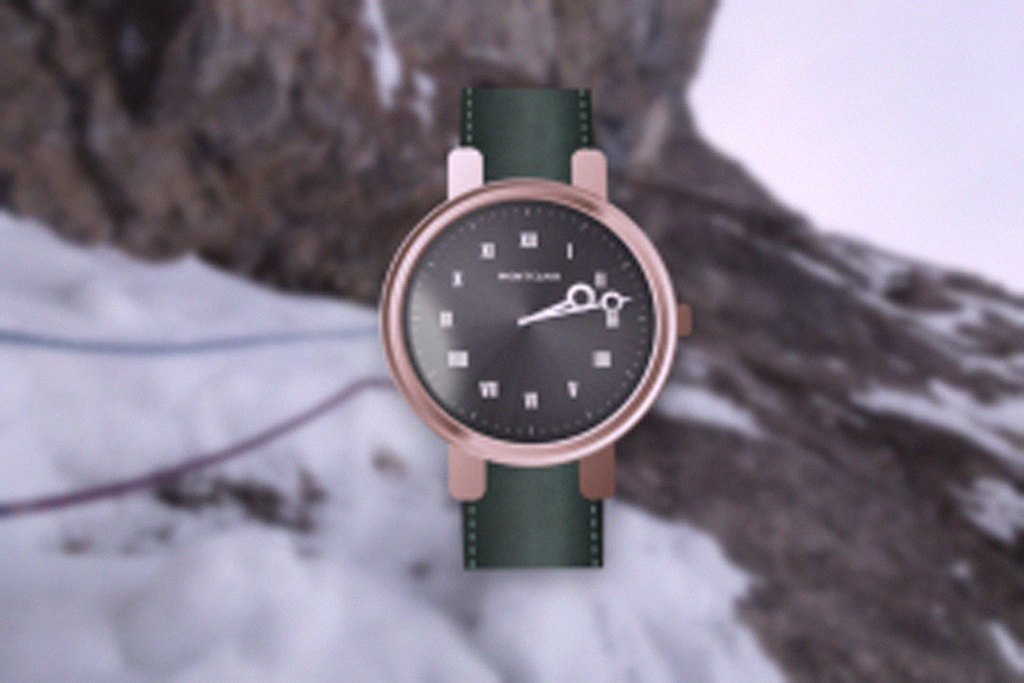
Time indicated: 2:13
